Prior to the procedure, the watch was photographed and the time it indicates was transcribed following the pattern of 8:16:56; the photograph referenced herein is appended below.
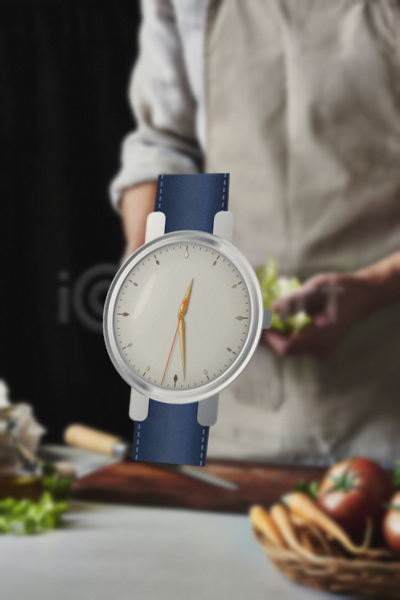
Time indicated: 12:28:32
